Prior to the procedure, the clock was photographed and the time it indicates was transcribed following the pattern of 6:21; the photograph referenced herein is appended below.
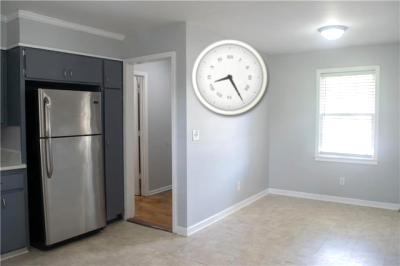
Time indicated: 8:25
